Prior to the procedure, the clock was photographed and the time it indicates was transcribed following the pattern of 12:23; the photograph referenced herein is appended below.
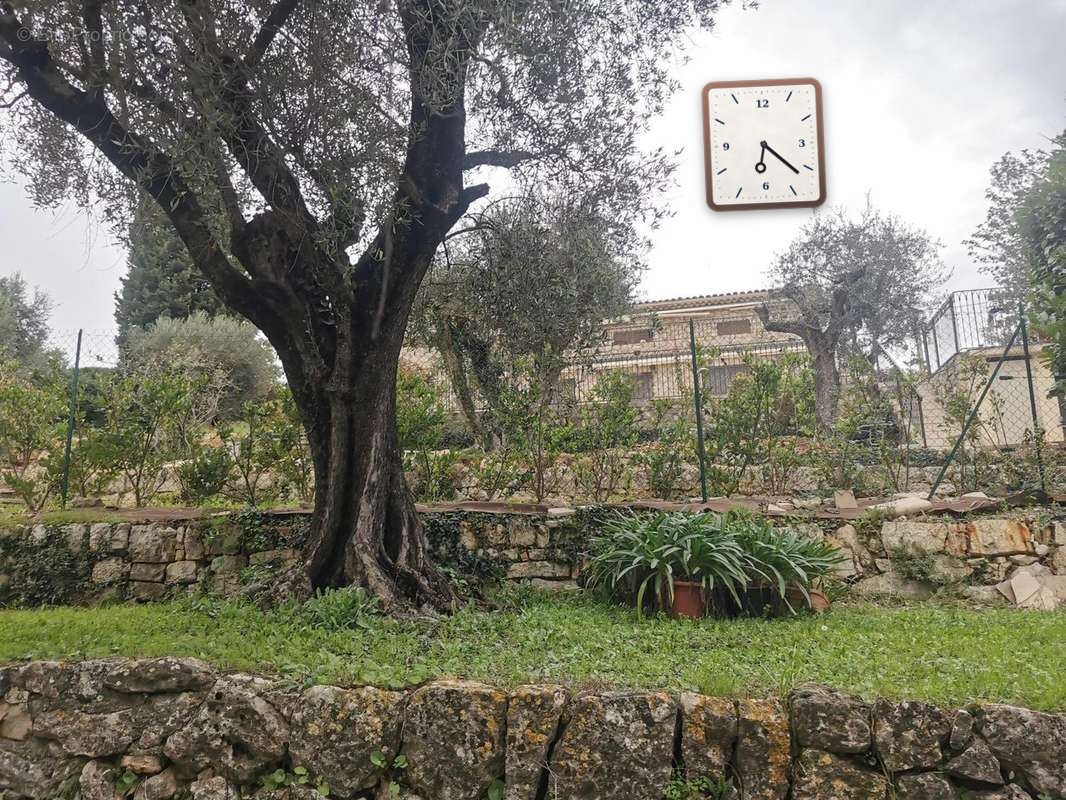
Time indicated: 6:22
